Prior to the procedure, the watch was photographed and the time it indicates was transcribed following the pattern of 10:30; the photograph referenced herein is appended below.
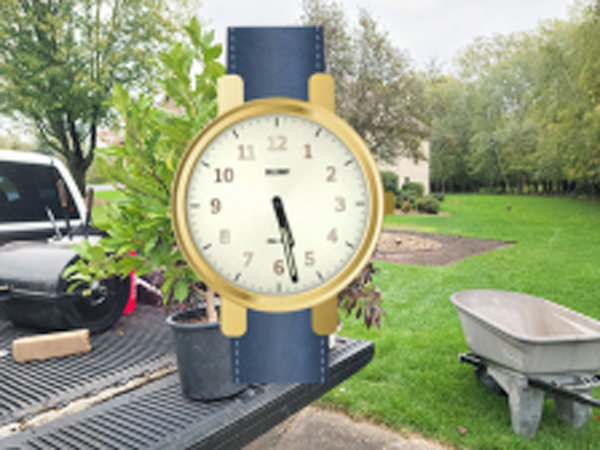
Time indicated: 5:28
